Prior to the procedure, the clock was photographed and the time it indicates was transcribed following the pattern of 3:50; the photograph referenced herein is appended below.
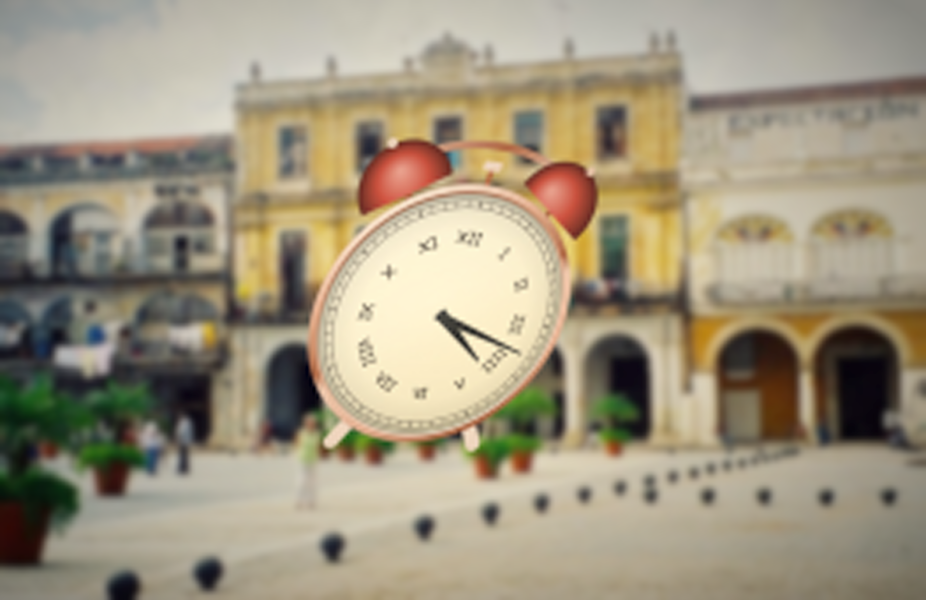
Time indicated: 4:18
